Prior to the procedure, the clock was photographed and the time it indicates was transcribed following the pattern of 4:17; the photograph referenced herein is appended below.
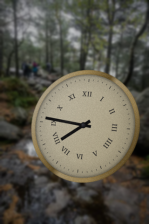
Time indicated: 7:46
